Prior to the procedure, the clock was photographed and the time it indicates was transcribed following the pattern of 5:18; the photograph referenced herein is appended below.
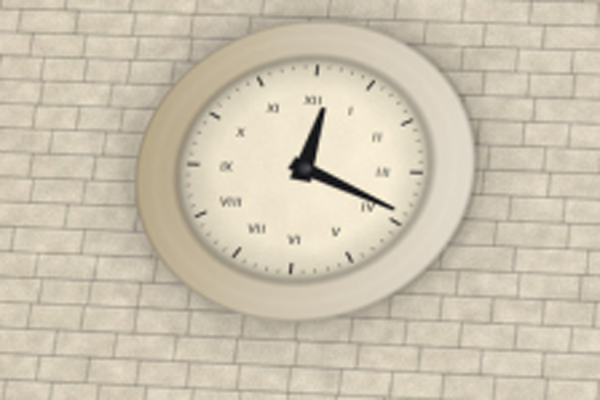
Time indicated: 12:19
